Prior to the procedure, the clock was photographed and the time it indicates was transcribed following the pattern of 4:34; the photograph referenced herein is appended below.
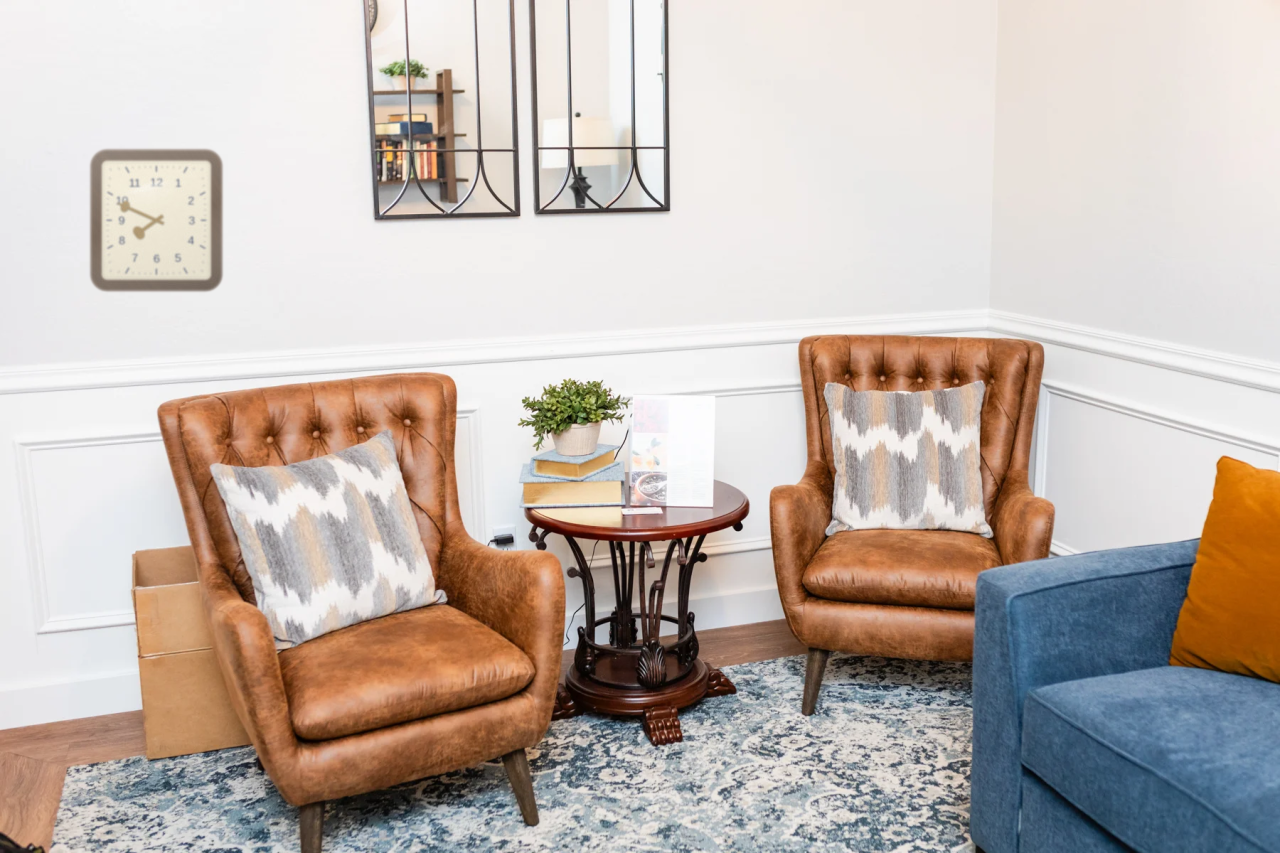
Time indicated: 7:49
